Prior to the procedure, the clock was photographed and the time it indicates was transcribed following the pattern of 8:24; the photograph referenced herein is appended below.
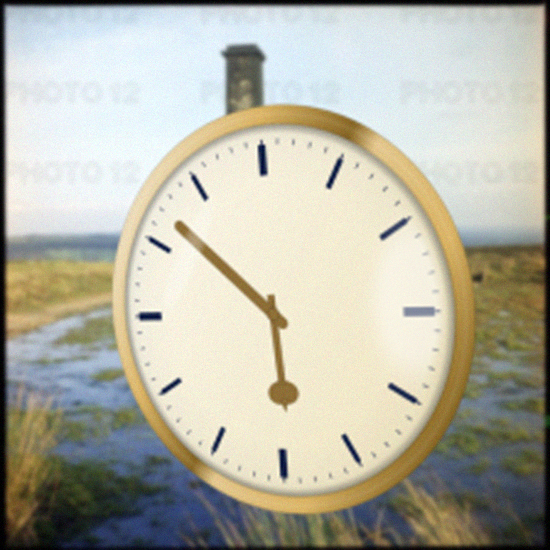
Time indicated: 5:52
